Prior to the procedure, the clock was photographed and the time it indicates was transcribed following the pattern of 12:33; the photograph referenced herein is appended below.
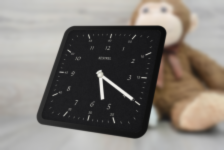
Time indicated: 5:20
